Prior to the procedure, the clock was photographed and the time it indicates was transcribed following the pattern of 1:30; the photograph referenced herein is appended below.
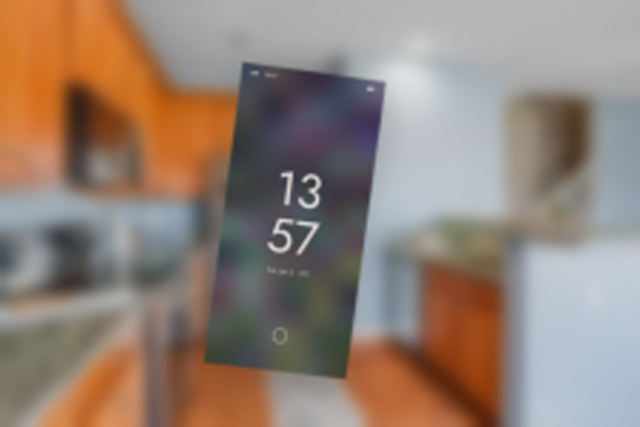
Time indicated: 13:57
